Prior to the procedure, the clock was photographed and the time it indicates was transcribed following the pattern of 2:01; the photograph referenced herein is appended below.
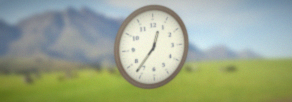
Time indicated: 12:37
